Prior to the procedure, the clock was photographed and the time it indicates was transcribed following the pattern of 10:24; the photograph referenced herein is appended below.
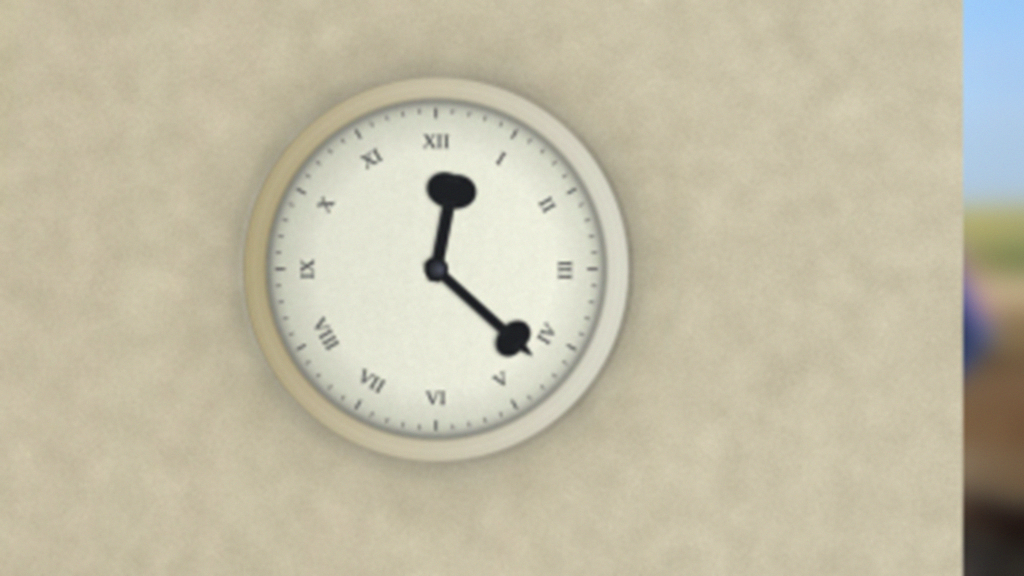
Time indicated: 12:22
